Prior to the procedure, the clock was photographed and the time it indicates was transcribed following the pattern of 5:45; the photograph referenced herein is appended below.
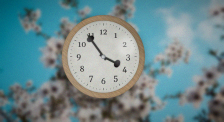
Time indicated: 3:54
